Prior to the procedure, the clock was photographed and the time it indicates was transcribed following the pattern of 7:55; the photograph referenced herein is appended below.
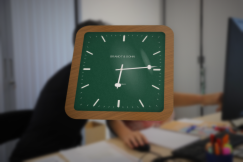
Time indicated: 6:14
